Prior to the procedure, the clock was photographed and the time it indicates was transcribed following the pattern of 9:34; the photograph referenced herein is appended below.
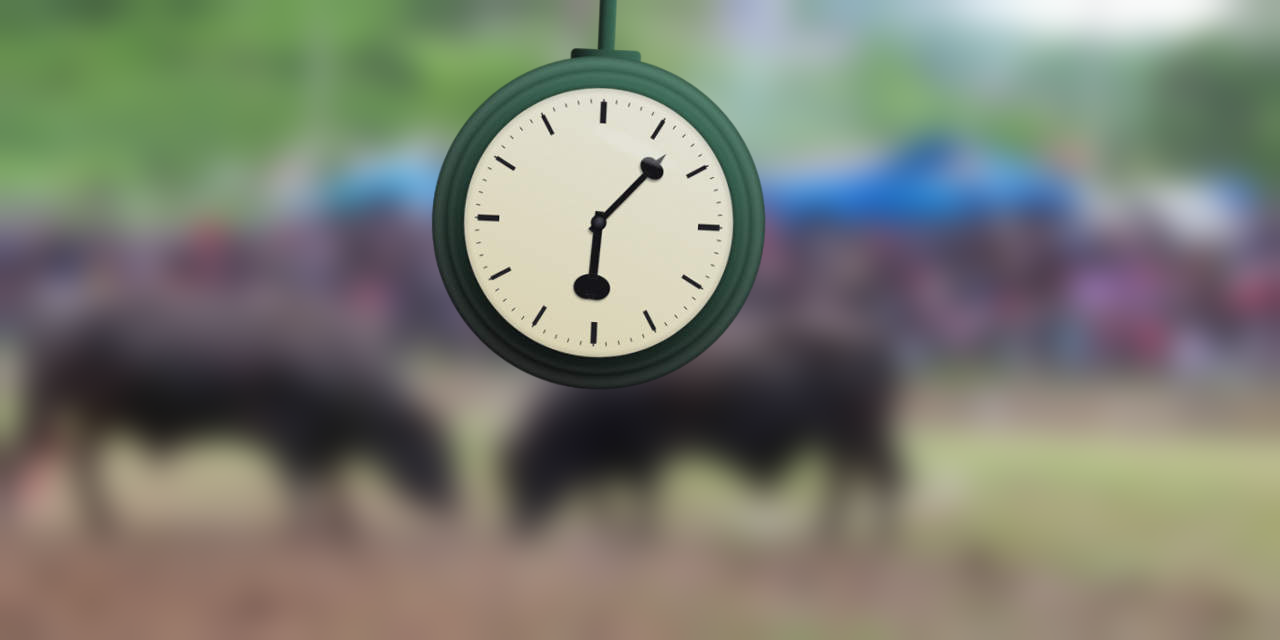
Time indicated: 6:07
